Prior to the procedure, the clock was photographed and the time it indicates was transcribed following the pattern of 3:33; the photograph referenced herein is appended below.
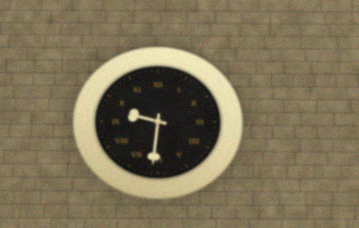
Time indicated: 9:31
